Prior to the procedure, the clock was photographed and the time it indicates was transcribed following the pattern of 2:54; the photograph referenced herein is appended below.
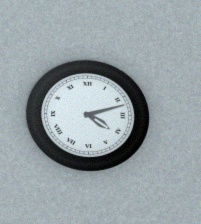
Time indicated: 4:12
